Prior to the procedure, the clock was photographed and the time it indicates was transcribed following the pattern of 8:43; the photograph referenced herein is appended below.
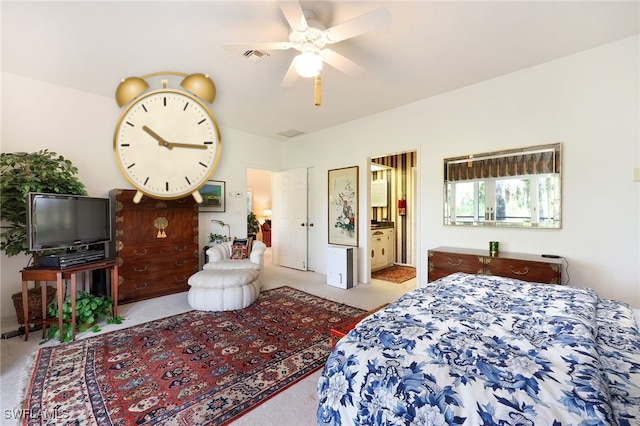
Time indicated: 10:16
